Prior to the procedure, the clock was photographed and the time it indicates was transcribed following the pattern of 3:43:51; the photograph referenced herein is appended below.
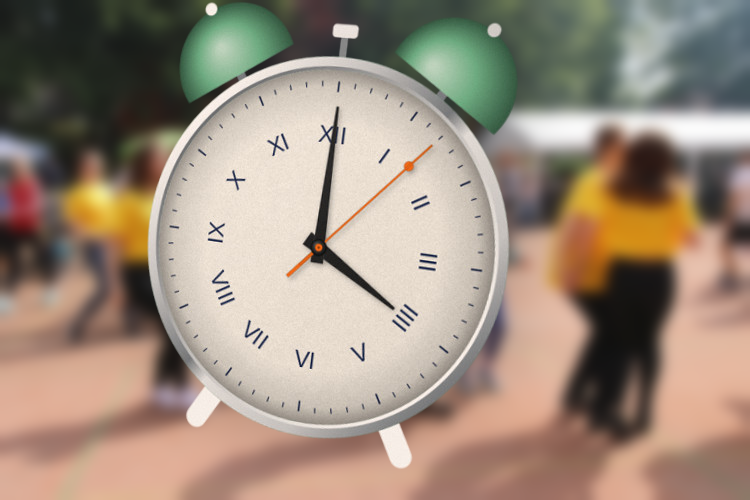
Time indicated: 4:00:07
